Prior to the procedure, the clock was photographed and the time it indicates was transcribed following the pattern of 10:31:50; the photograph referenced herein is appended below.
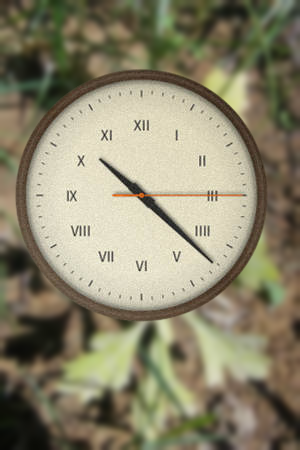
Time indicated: 10:22:15
